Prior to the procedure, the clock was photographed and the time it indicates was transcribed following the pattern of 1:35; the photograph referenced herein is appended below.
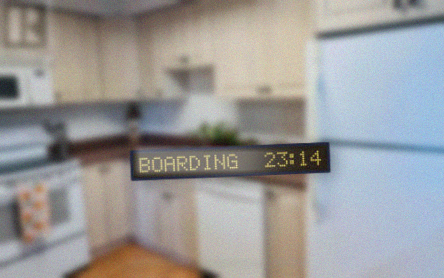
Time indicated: 23:14
